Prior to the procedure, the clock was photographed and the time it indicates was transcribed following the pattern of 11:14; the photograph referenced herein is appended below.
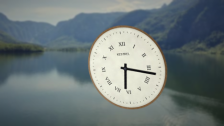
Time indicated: 6:17
